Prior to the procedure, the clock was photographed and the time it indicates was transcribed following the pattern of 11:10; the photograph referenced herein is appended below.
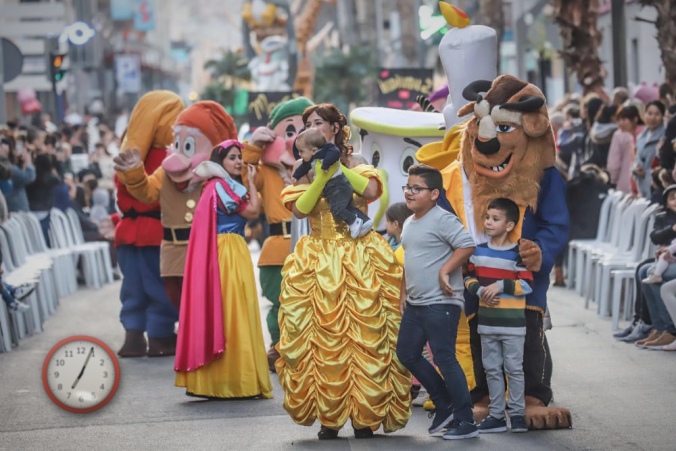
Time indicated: 7:04
